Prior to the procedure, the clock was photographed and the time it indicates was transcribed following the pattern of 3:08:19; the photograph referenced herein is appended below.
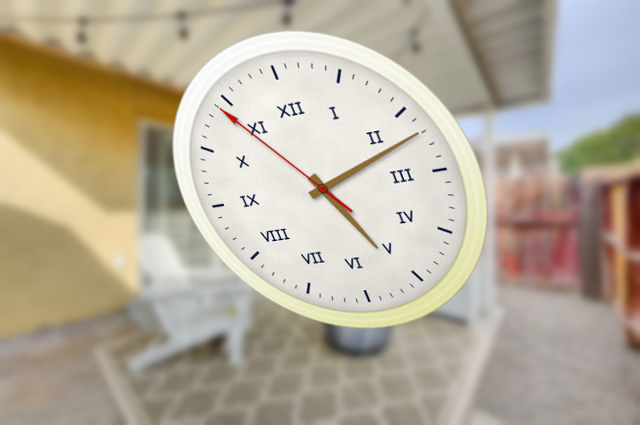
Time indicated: 5:11:54
